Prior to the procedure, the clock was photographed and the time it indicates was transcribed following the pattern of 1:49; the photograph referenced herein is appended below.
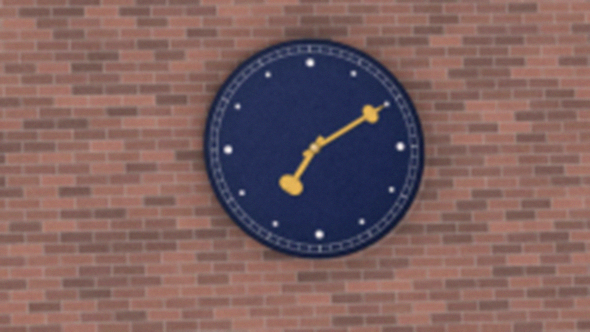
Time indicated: 7:10
